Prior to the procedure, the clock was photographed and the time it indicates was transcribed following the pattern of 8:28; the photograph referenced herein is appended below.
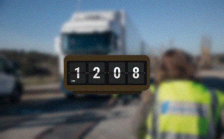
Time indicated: 12:08
